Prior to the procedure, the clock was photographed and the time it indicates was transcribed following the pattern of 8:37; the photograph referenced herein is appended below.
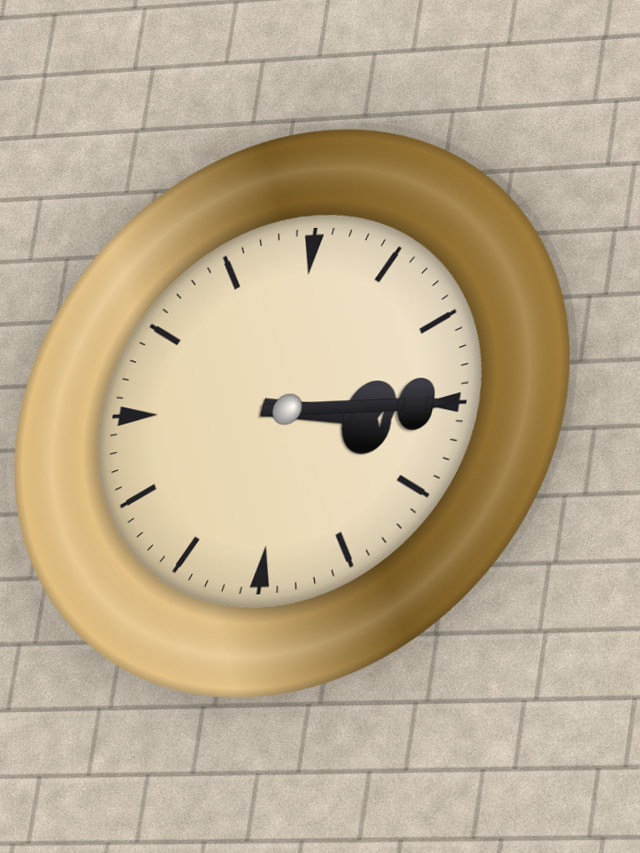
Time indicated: 3:15
